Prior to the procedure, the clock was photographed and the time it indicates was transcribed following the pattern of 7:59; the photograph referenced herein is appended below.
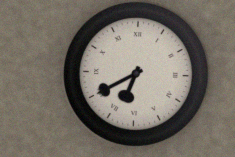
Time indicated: 6:40
